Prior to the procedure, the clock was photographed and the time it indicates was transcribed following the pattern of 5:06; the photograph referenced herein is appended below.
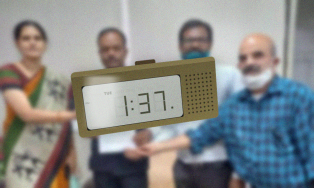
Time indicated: 1:37
